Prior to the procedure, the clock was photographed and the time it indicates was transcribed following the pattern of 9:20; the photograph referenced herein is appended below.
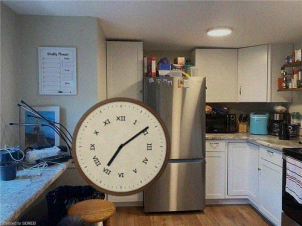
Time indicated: 7:09
